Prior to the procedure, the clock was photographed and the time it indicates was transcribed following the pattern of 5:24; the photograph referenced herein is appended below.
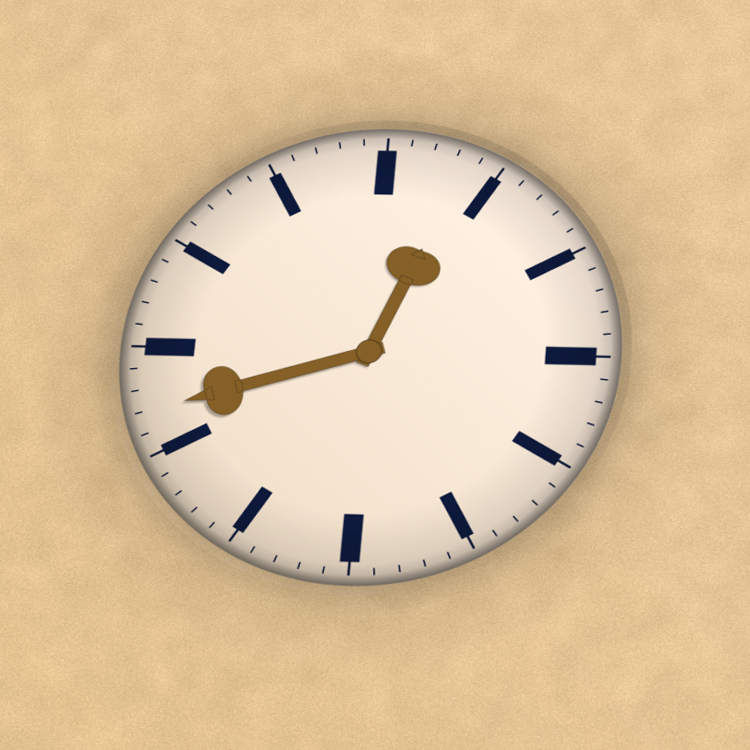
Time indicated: 12:42
